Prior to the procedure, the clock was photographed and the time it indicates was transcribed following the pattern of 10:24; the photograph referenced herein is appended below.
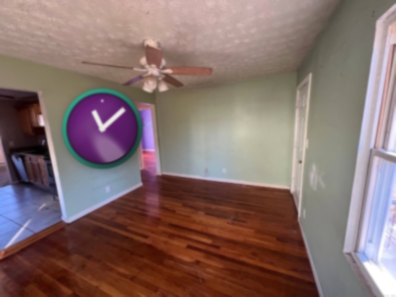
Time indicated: 11:08
